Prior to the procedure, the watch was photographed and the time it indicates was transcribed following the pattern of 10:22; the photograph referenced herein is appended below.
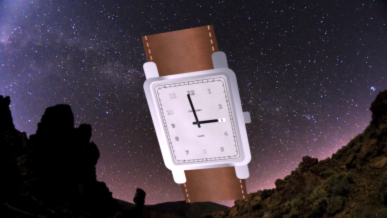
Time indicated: 2:59
